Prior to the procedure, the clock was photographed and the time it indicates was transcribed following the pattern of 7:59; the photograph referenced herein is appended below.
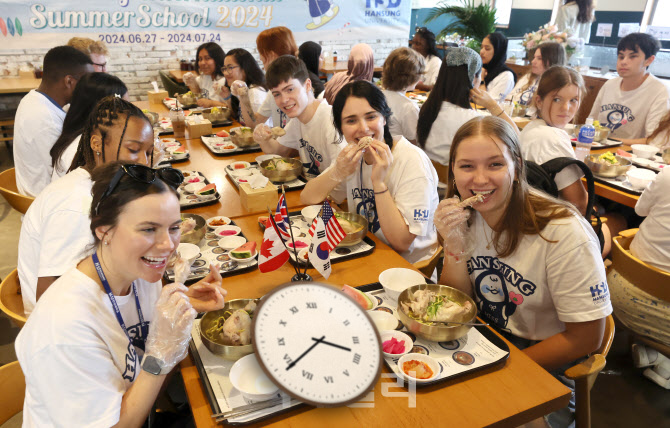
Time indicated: 3:39
